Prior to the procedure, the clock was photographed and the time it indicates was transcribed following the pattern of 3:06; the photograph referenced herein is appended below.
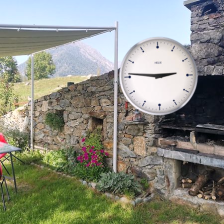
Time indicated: 2:46
